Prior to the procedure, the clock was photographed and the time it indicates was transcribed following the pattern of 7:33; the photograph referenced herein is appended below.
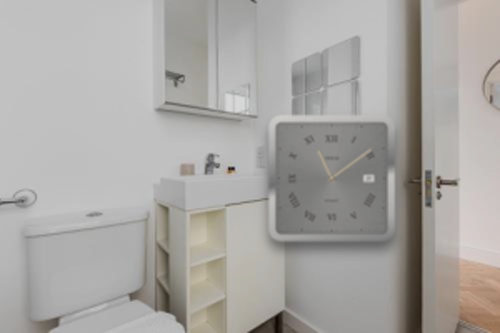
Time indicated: 11:09
